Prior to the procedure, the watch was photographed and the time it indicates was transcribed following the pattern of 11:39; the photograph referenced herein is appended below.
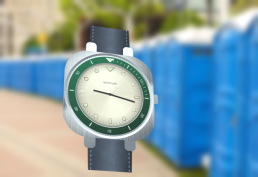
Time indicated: 9:17
